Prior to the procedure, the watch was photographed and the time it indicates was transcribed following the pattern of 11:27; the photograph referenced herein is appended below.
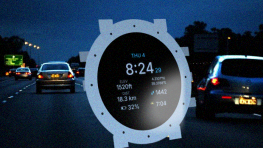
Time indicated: 8:24
